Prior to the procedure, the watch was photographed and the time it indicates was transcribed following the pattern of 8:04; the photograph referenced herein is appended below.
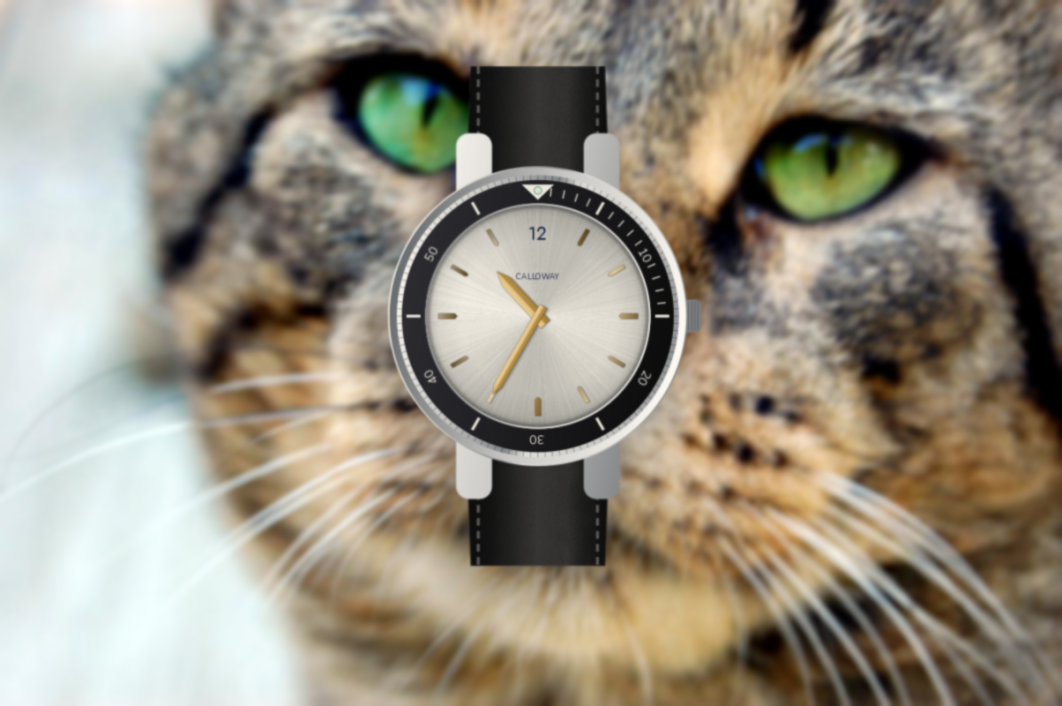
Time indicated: 10:35
